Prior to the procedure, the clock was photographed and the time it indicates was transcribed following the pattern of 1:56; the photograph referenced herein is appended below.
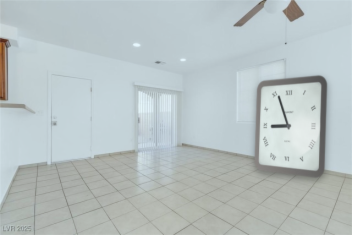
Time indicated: 8:56
